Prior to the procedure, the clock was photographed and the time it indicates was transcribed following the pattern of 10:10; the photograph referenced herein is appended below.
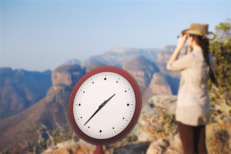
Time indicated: 1:37
